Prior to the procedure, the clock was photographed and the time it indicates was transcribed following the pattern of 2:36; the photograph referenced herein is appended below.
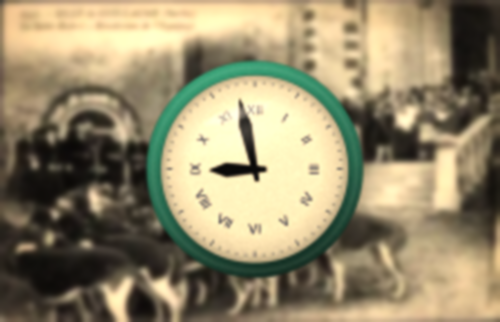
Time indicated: 8:58
